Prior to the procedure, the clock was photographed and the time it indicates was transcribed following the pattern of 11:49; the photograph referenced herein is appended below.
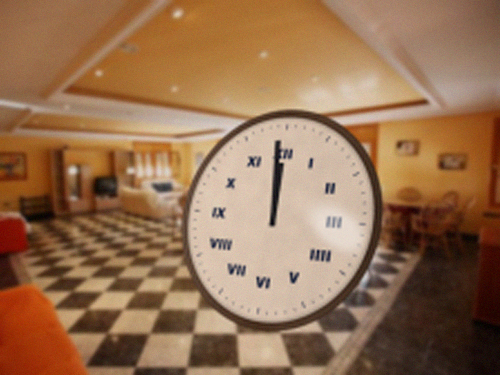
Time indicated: 11:59
